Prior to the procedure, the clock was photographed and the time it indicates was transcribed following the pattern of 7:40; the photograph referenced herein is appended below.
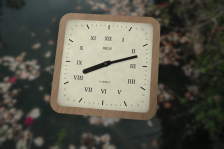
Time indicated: 8:12
